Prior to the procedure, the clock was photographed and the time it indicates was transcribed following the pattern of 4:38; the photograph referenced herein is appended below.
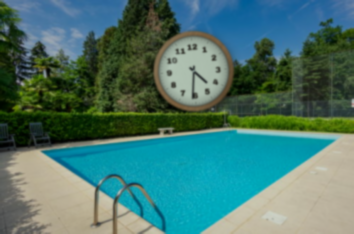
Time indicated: 4:31
